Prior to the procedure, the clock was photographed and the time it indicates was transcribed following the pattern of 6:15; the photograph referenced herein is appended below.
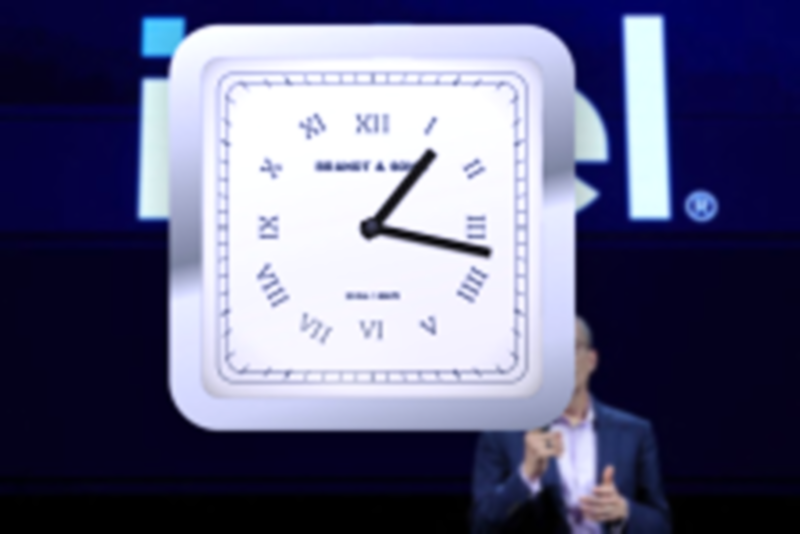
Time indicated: 1:17
